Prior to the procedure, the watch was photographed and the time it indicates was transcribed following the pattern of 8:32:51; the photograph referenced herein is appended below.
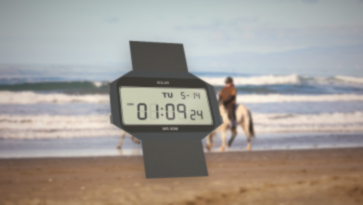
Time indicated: 1:09:24
